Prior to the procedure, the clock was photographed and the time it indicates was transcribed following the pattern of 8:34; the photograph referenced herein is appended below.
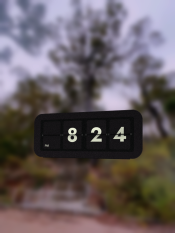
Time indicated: 8:24
